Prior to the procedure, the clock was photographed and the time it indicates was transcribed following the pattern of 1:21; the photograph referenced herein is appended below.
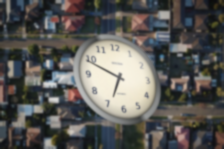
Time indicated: 6:49
